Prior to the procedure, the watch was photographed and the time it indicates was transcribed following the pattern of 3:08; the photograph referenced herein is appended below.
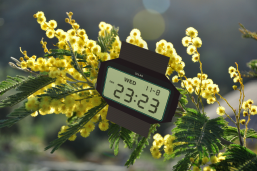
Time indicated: 23:23
